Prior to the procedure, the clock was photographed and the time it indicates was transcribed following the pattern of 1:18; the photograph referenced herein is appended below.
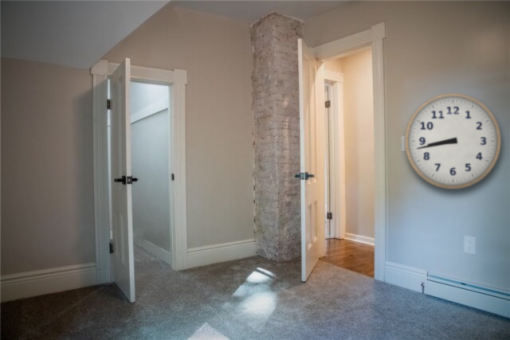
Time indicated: 8:43
